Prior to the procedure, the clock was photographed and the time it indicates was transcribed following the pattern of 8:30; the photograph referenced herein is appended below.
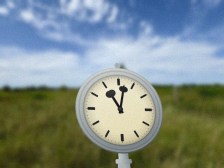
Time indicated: 11:02
